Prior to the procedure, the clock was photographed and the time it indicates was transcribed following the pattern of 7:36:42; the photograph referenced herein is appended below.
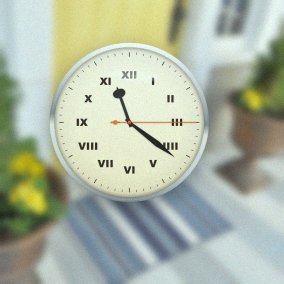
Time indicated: 11:21:15
